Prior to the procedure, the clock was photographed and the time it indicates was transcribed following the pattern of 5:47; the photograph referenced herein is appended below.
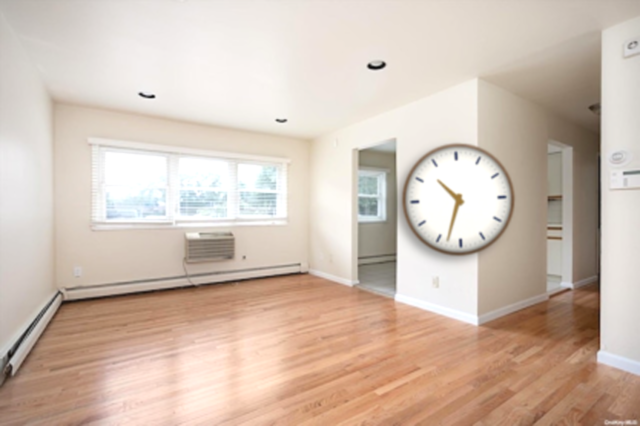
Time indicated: 10:33
